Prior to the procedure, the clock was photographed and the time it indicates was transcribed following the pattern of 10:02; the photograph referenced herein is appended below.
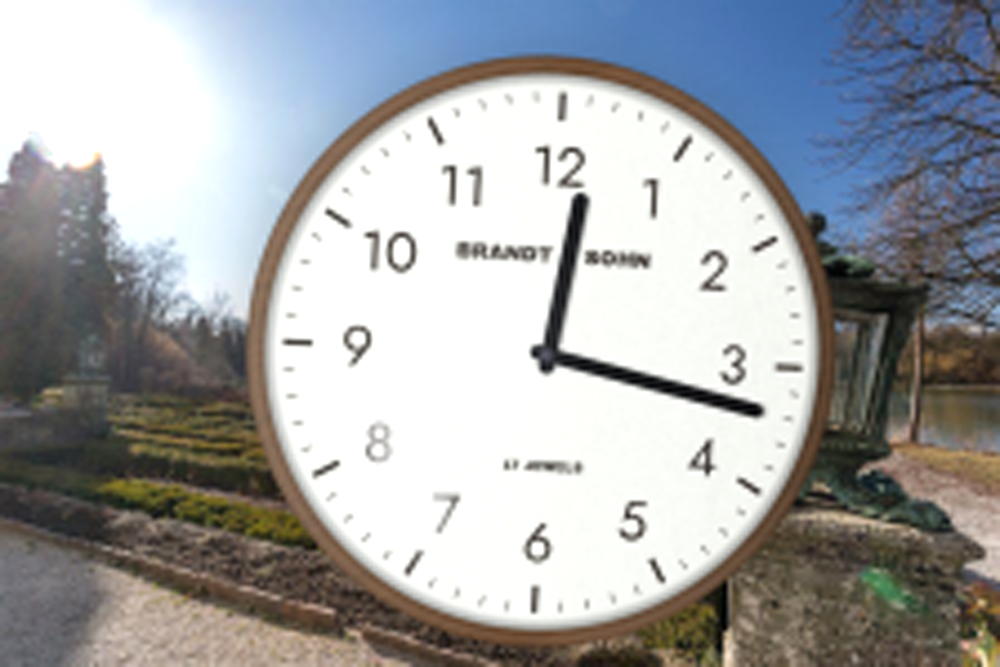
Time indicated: 12:17
